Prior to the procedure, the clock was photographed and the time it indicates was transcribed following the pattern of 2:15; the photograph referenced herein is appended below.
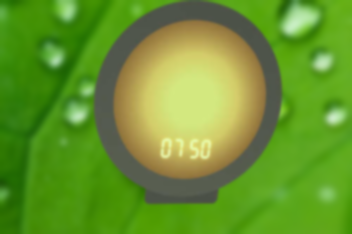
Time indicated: 7:50
